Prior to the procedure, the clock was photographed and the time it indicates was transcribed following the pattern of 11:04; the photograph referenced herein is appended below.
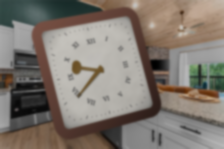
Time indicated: 9:39
